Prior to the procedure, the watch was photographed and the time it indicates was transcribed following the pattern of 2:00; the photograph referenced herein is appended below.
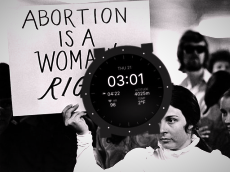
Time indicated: 3:01
